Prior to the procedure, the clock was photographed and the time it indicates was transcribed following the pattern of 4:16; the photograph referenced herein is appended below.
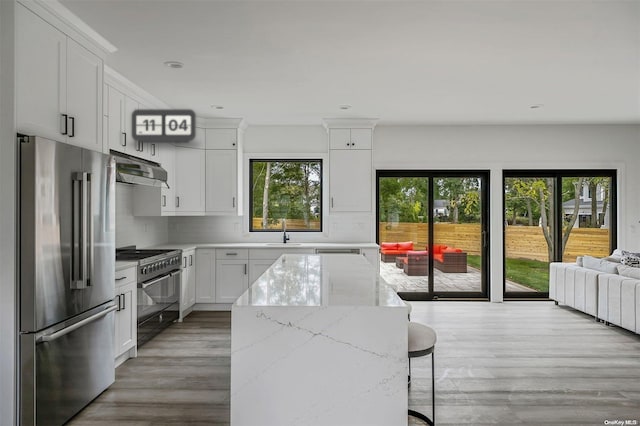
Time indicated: 11:04
